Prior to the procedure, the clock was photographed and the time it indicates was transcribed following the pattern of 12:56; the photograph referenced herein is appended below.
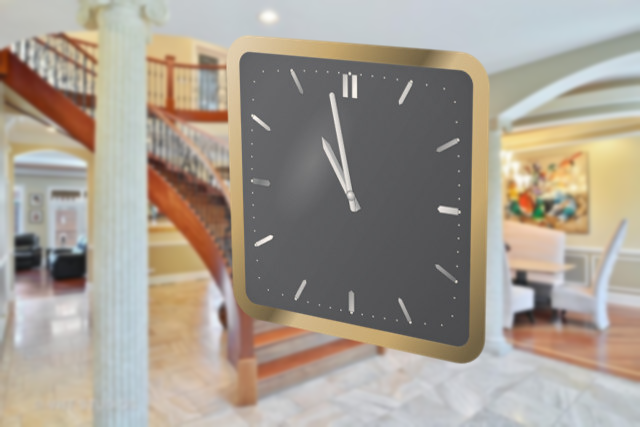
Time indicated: 10:58
